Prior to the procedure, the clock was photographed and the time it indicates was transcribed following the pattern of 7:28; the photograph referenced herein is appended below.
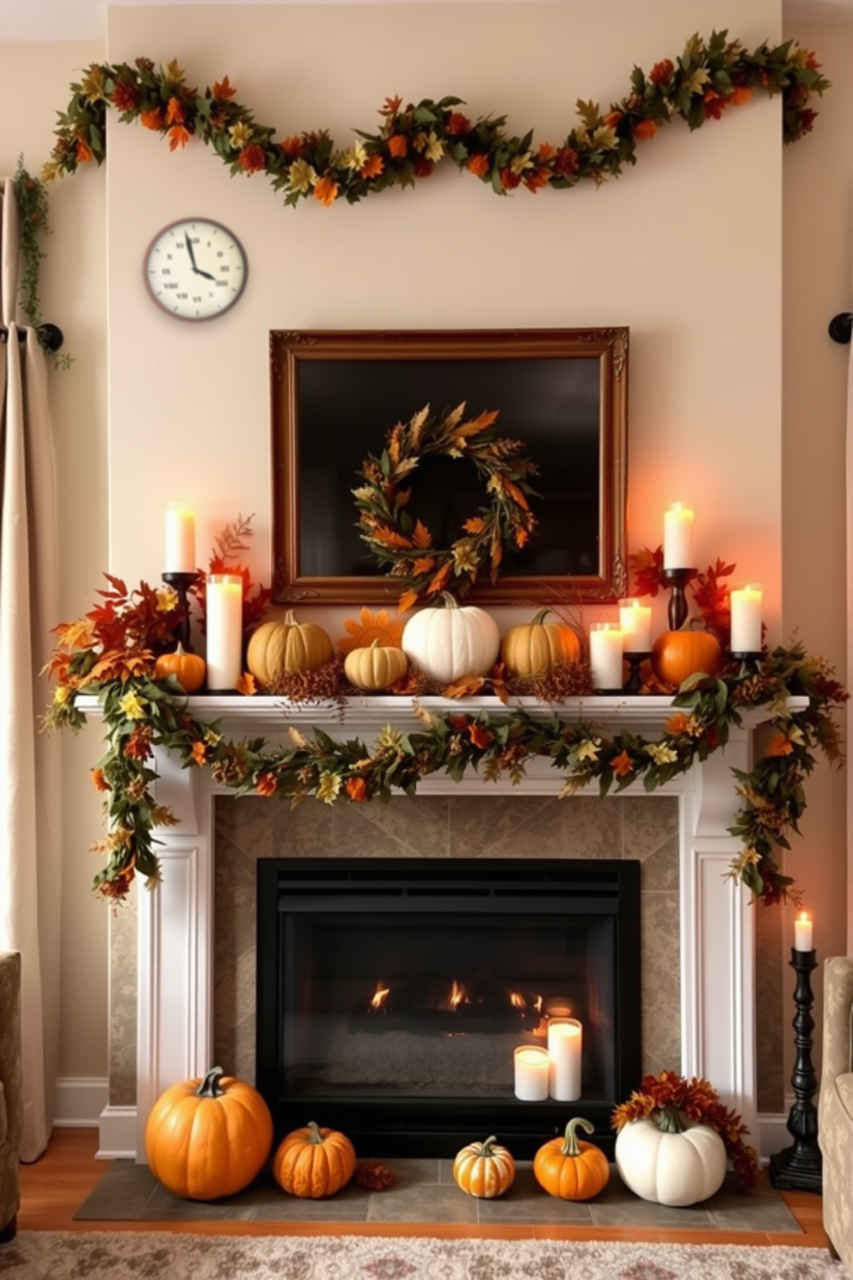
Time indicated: 3:58
